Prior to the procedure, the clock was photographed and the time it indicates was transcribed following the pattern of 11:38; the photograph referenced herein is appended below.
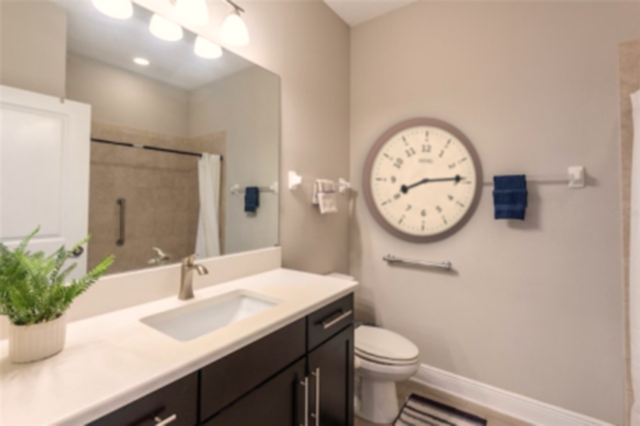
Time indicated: 8:14
